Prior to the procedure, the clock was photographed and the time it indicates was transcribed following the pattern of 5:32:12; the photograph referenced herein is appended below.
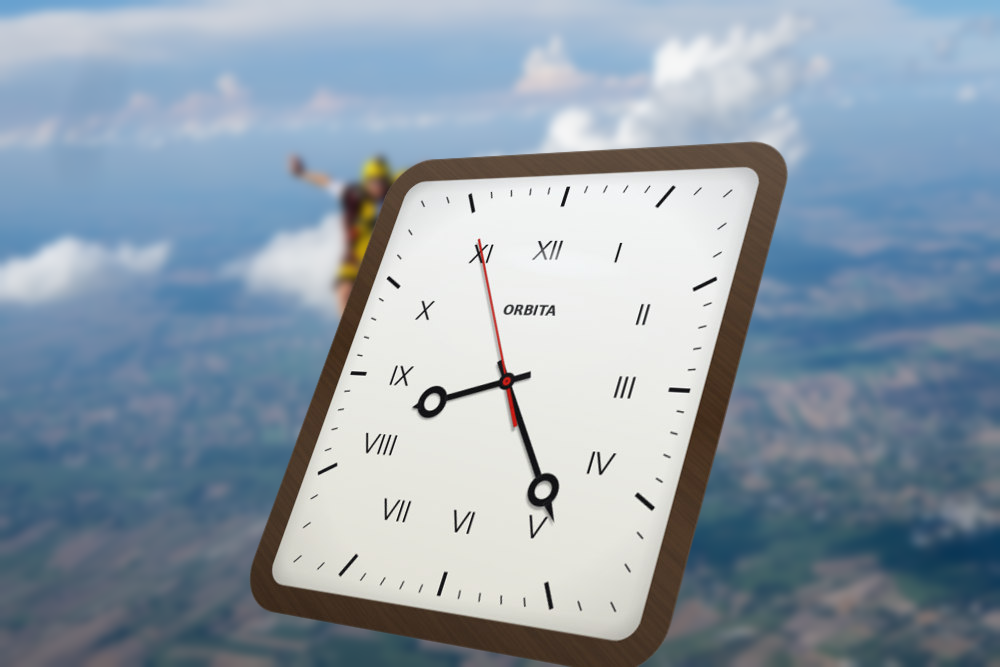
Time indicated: 8:23:55
